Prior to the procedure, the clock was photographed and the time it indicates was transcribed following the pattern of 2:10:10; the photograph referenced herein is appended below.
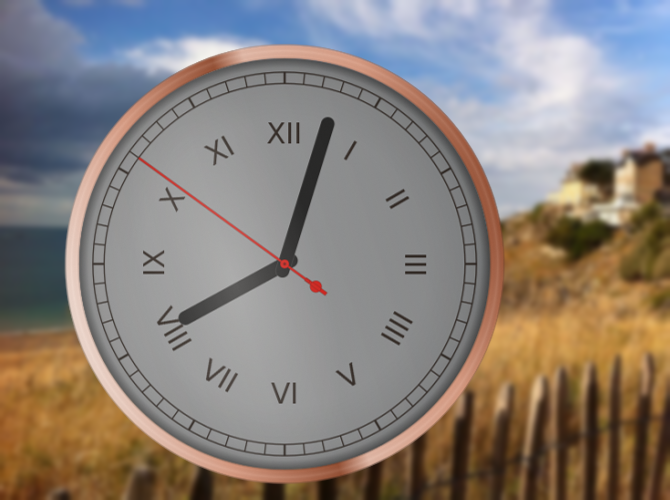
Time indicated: 8:02:51
